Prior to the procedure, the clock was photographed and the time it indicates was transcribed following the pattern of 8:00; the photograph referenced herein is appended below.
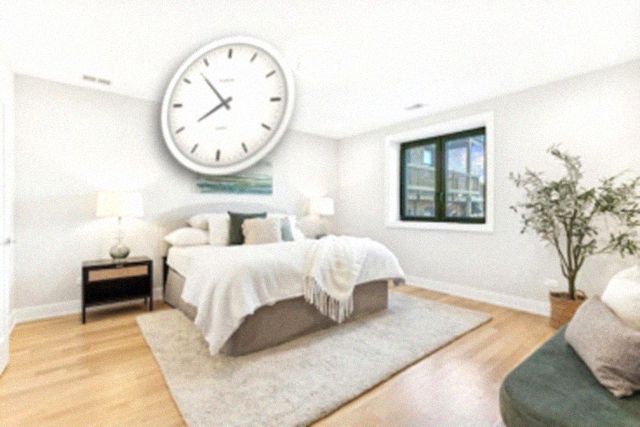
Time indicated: 7:53
